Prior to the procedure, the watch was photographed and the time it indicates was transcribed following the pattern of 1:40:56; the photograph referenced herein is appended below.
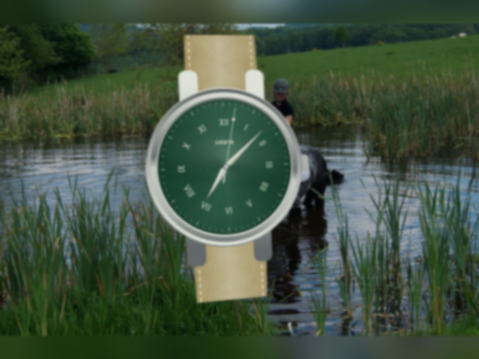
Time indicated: 7:08:02
